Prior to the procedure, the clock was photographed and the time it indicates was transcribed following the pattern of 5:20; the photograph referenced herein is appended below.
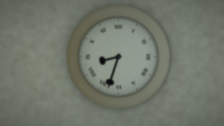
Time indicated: 8:33
